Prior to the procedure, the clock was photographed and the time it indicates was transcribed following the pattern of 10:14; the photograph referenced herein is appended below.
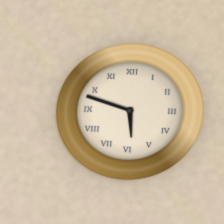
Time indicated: 5:48
